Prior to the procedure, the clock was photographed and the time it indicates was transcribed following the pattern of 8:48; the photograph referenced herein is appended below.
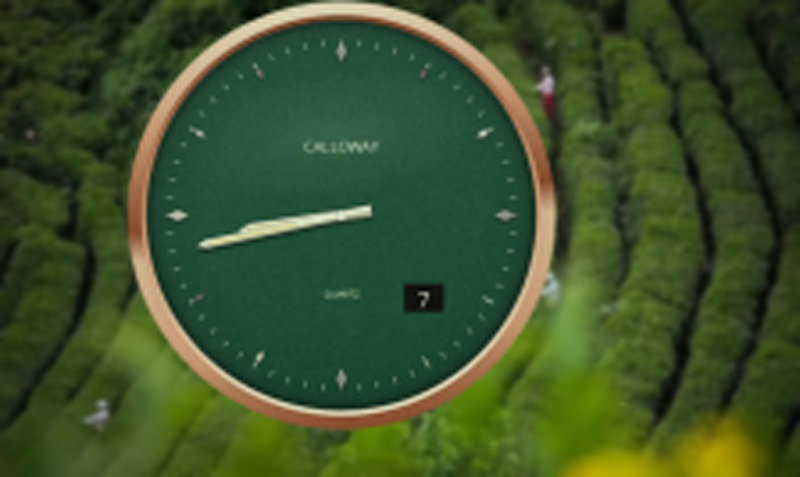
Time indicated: 8:43
